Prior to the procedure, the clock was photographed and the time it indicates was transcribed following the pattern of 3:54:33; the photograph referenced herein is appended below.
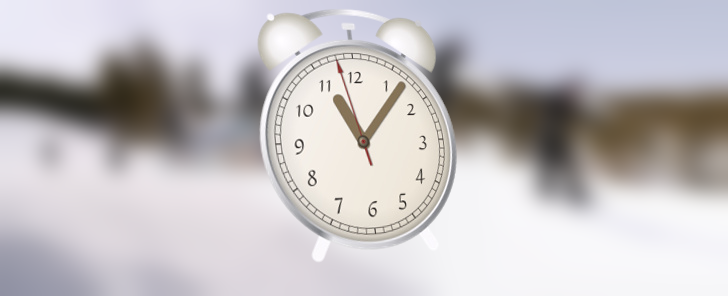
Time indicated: 11:06:58
